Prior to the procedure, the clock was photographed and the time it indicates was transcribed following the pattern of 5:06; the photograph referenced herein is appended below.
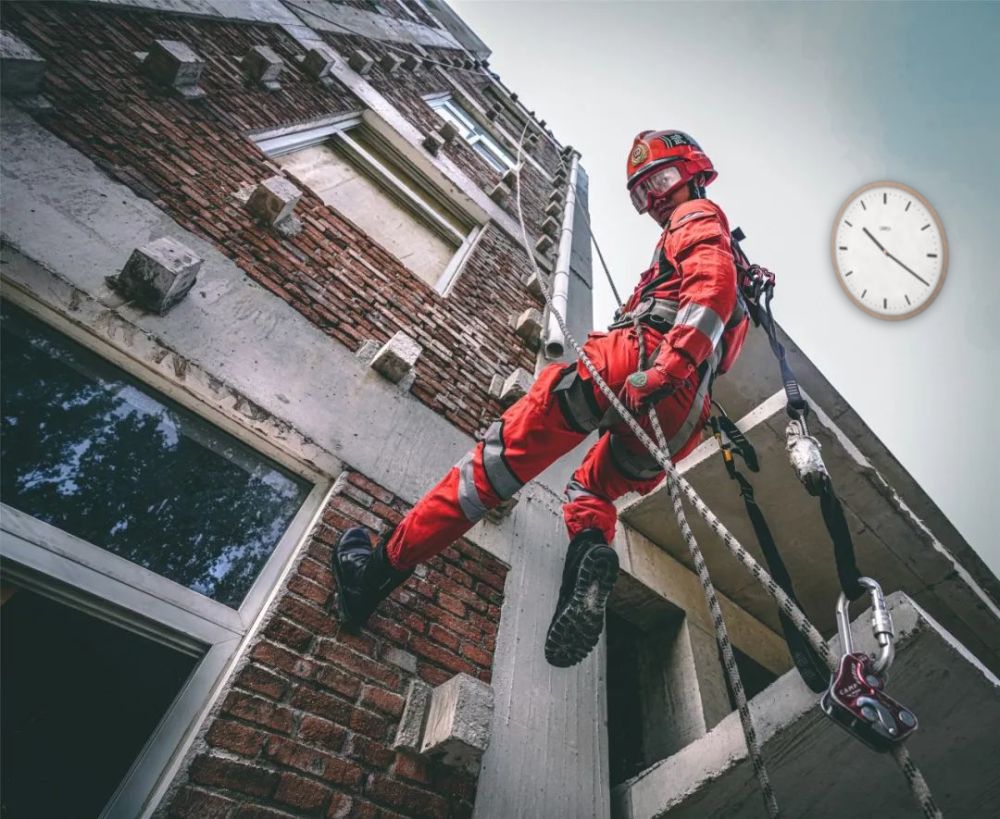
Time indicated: 10:20
